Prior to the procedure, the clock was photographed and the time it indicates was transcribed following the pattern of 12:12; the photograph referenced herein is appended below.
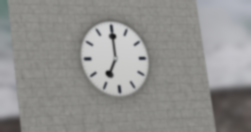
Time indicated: 7:00
